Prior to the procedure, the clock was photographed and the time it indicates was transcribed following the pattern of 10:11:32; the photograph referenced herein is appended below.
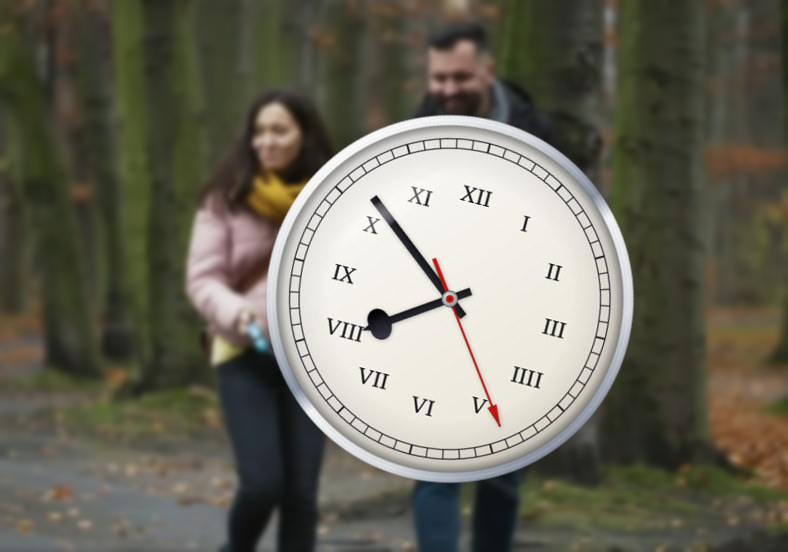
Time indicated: 7:51:24
